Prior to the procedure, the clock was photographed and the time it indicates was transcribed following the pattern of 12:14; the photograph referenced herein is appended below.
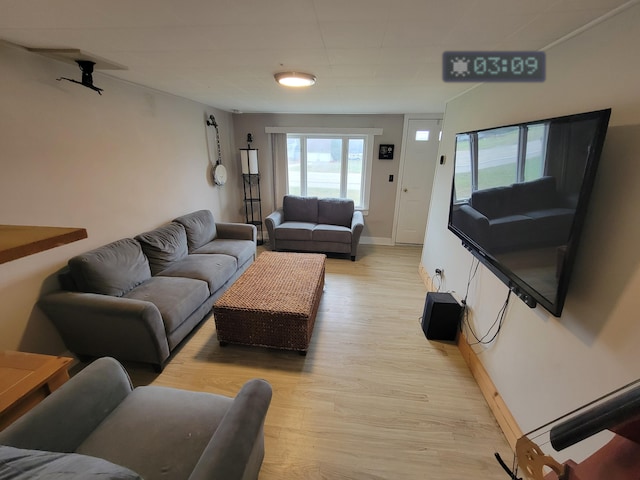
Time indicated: 3:09
